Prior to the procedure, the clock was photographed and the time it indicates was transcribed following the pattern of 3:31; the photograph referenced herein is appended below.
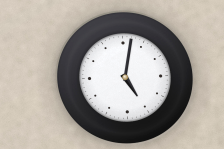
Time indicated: 5:02
